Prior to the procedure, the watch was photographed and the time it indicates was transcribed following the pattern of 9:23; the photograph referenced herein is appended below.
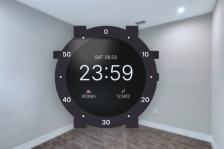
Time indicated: 23:59
